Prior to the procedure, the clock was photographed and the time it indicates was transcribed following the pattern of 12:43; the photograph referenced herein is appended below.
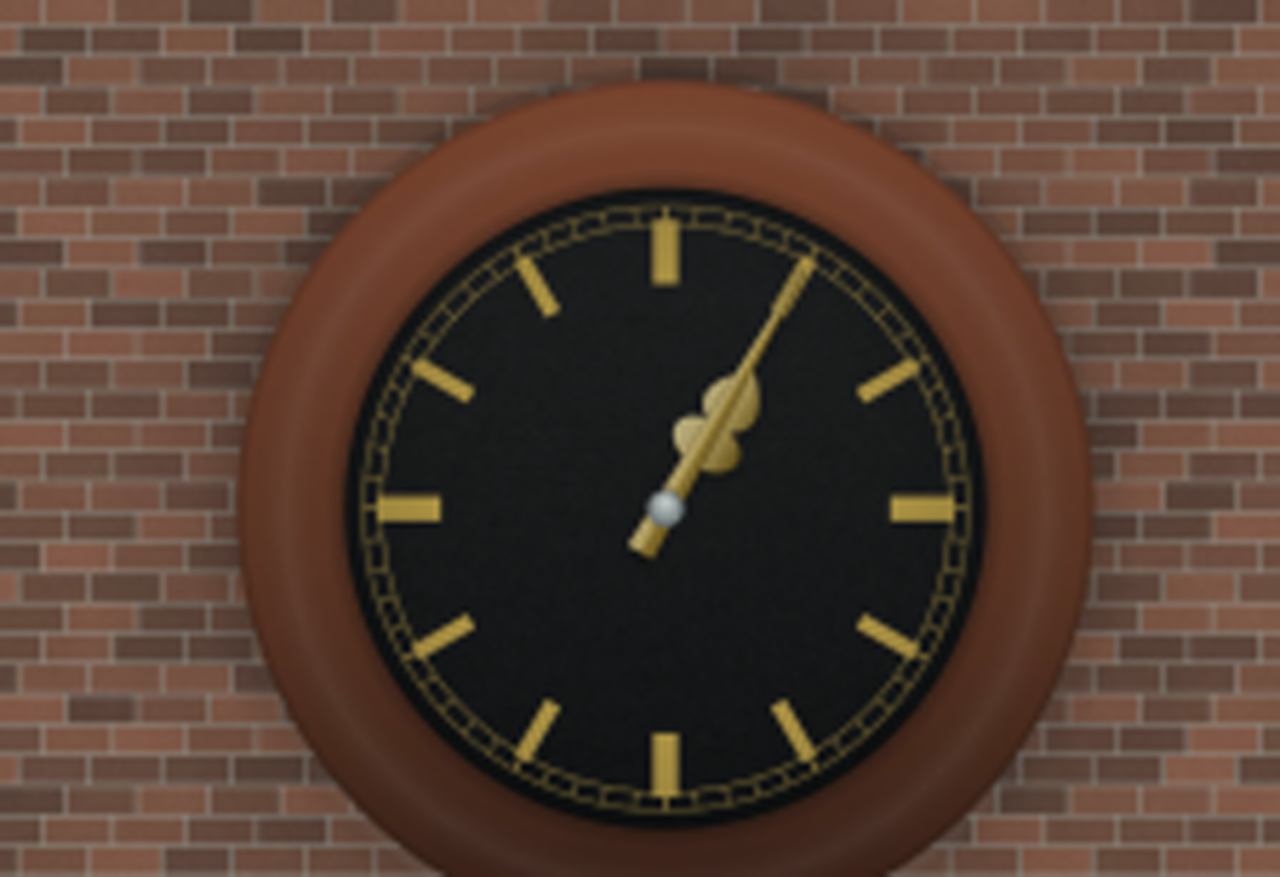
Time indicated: 1:05
